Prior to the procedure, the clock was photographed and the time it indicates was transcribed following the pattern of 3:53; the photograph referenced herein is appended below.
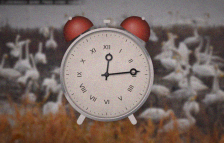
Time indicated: 12:14
